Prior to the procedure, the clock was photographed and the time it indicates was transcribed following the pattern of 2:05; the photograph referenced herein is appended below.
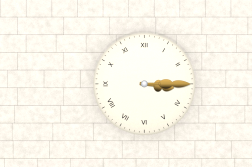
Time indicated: 3:15
